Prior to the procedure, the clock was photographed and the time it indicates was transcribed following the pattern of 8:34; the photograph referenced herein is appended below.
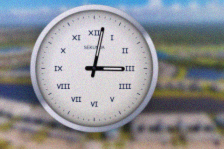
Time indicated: 3:02
